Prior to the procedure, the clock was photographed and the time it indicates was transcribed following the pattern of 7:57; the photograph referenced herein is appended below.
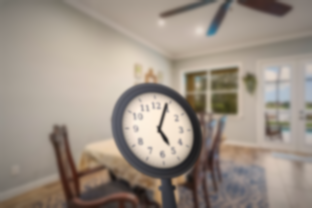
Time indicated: 5:04
